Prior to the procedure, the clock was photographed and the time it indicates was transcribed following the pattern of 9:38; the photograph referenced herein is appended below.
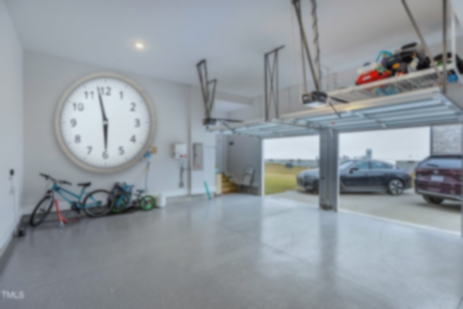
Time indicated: 5:58
